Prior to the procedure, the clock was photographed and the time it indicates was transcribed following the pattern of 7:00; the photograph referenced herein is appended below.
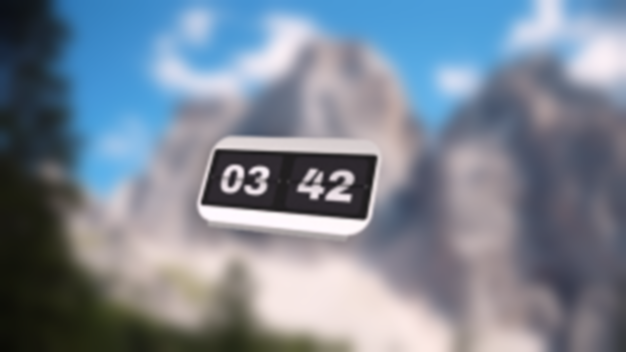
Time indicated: 3:42
